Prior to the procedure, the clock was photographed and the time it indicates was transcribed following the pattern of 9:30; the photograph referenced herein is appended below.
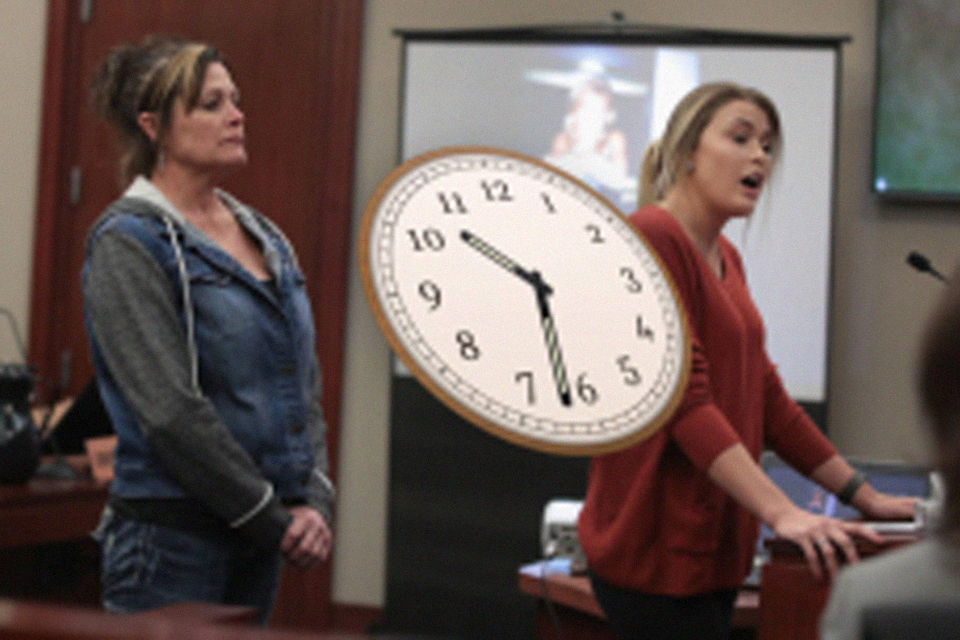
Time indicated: 10:32
